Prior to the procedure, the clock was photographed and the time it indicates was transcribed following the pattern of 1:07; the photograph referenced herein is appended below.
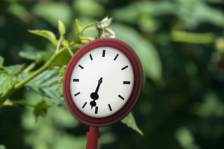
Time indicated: 6:32
